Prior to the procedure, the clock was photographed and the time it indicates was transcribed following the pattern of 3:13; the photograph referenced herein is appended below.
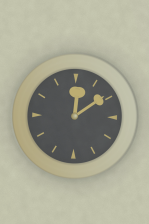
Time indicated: 12:09
